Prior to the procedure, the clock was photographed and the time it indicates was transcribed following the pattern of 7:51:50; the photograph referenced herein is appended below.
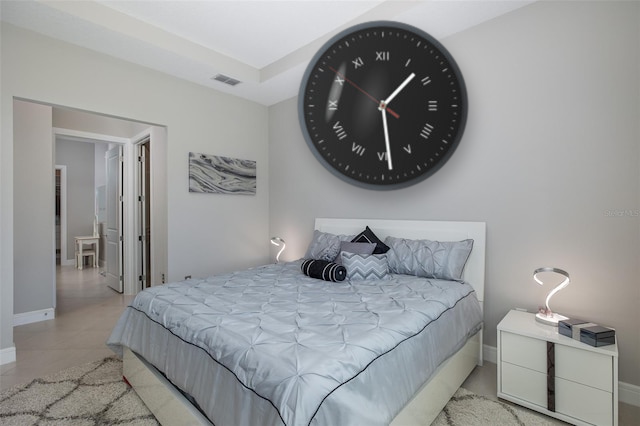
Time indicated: 1:28:51
